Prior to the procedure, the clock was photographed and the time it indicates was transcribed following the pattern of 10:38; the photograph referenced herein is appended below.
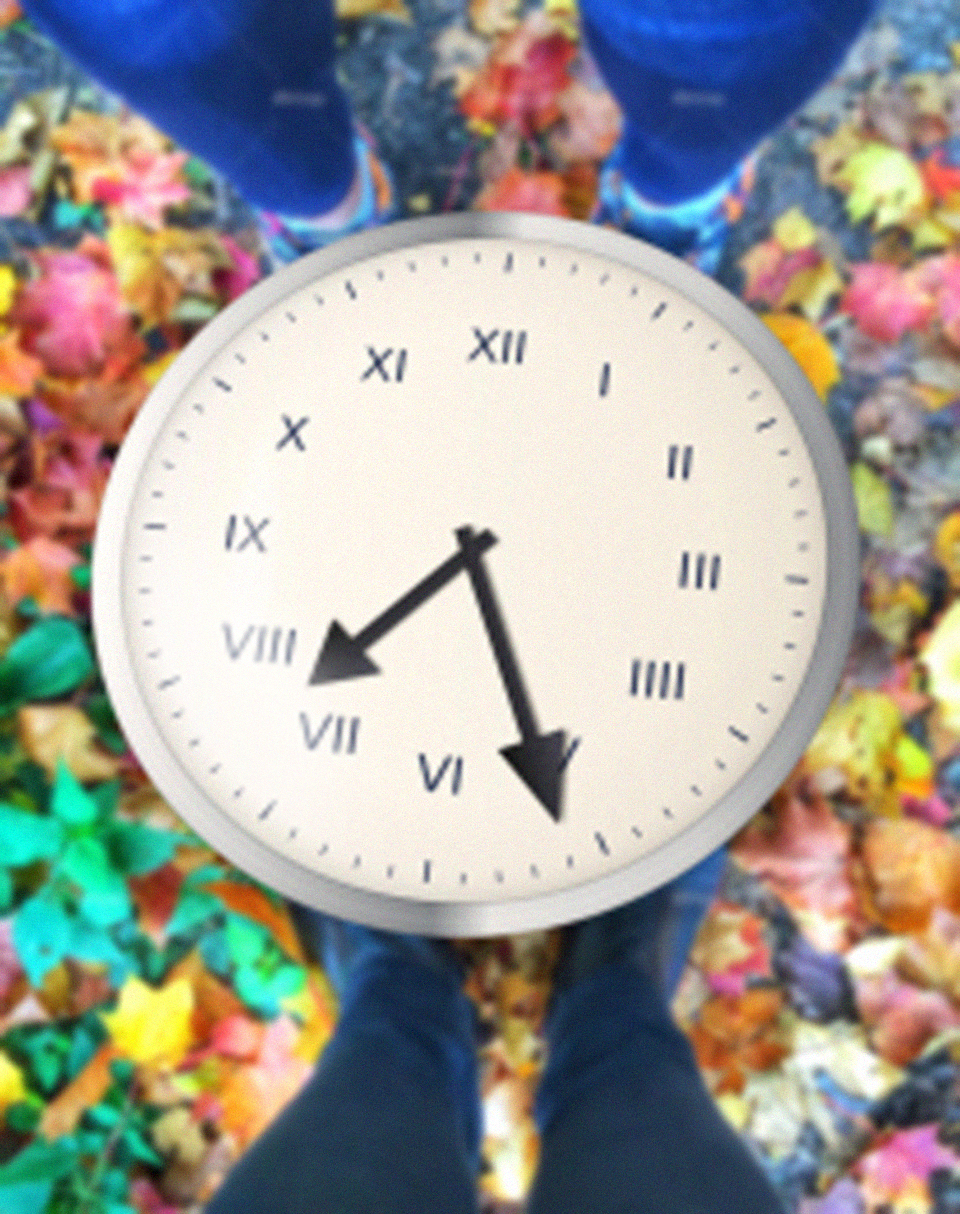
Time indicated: 7:26
